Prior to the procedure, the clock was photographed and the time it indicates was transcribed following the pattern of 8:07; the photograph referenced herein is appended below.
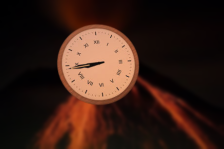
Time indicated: 8:44
